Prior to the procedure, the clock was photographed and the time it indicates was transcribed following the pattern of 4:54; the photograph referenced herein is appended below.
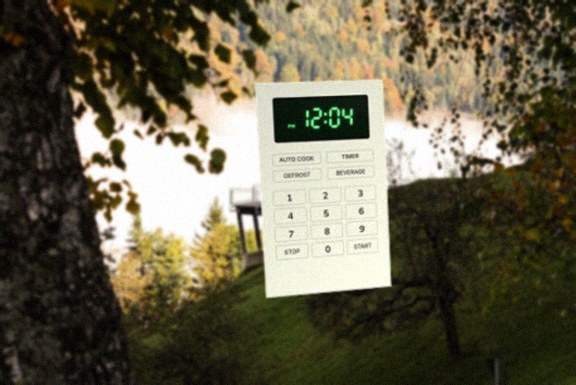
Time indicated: 12:04
